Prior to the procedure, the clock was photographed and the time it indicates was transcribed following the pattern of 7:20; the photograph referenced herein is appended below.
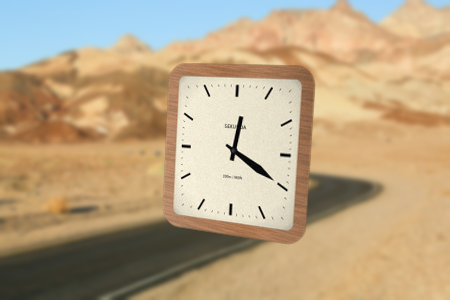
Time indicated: 12:20
